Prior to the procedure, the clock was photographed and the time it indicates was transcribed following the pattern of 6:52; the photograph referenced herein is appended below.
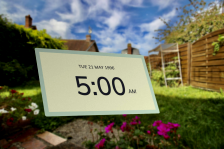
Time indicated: 5:00
